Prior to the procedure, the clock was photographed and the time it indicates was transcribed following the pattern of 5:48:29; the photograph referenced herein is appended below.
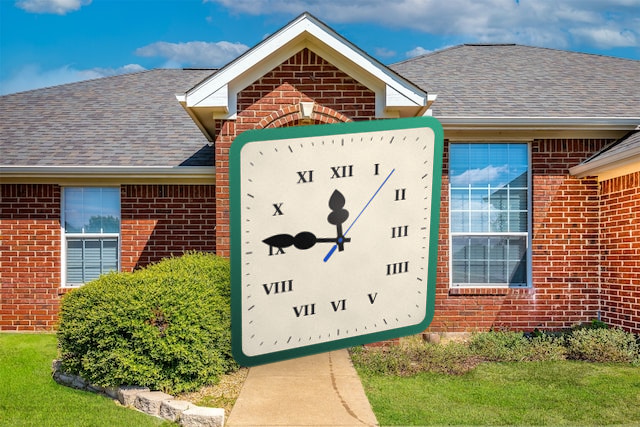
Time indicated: 11:46:07
